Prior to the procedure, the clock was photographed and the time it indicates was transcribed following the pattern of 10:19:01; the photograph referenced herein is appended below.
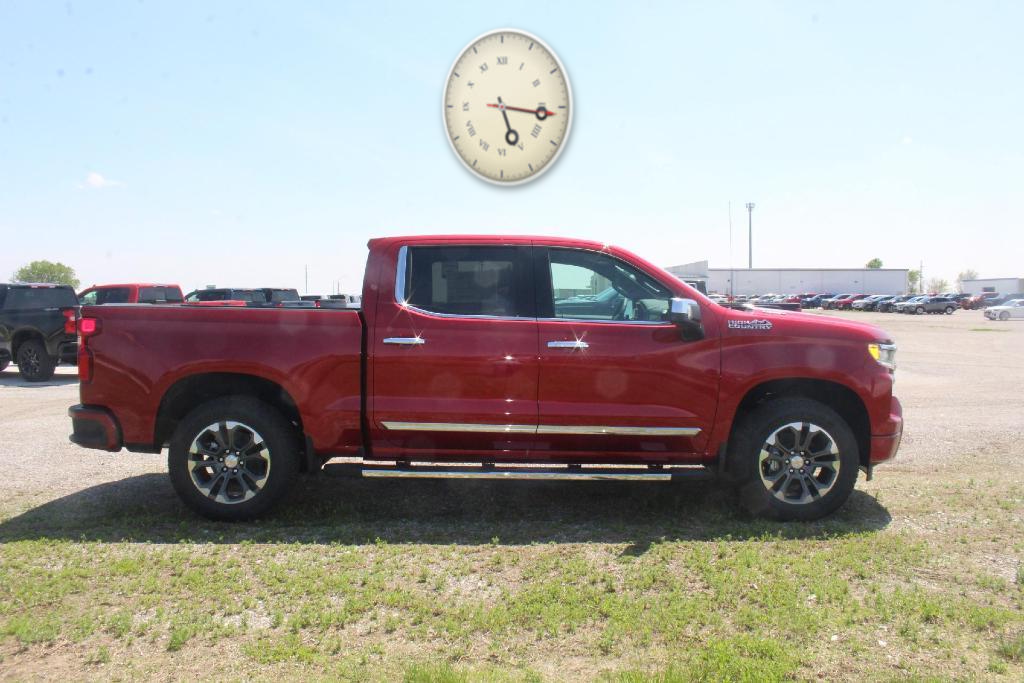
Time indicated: 5:16:16
